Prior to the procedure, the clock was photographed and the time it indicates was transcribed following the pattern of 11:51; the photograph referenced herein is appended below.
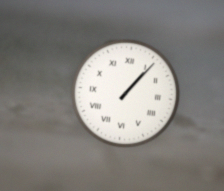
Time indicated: 1:06
